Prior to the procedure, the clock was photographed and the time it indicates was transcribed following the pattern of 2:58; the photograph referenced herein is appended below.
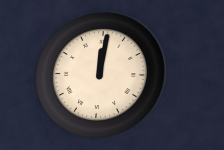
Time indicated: 12:01
